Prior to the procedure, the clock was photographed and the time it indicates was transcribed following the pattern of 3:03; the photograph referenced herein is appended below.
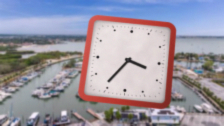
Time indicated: 3:36
